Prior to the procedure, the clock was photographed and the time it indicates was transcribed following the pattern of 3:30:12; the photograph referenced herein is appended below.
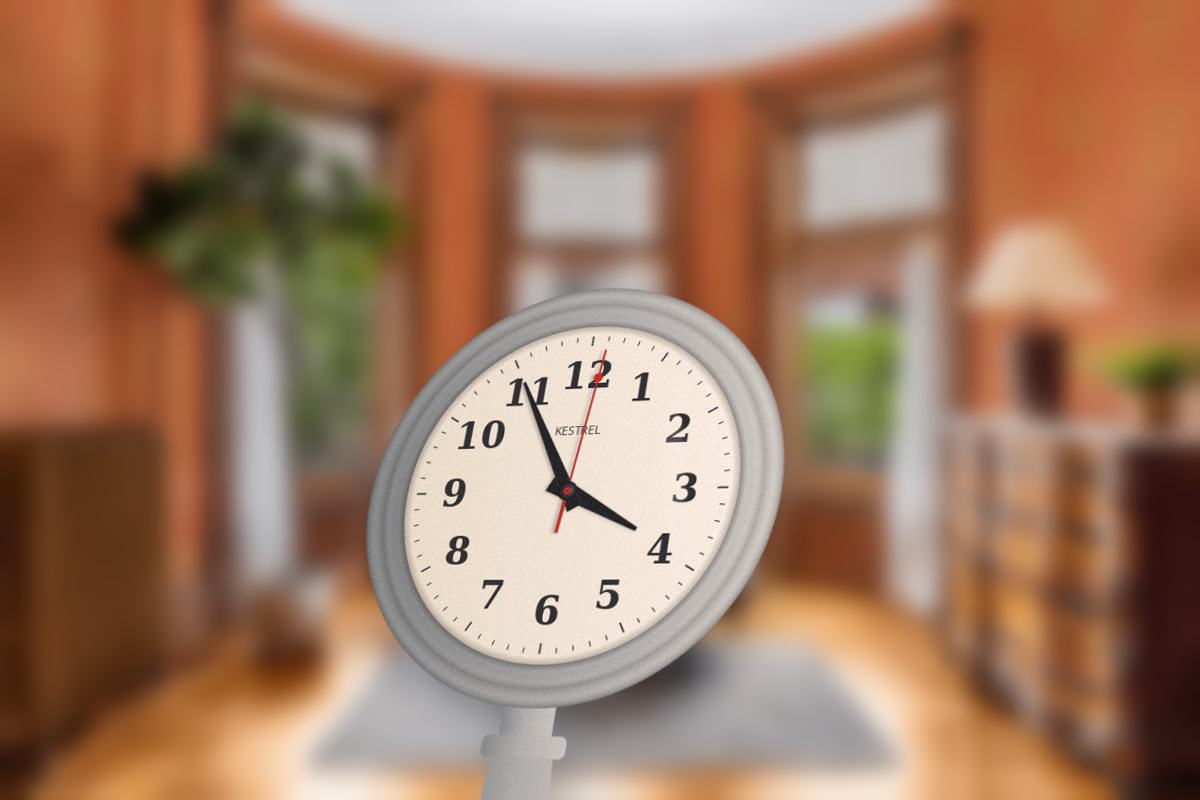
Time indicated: 3:55:01
